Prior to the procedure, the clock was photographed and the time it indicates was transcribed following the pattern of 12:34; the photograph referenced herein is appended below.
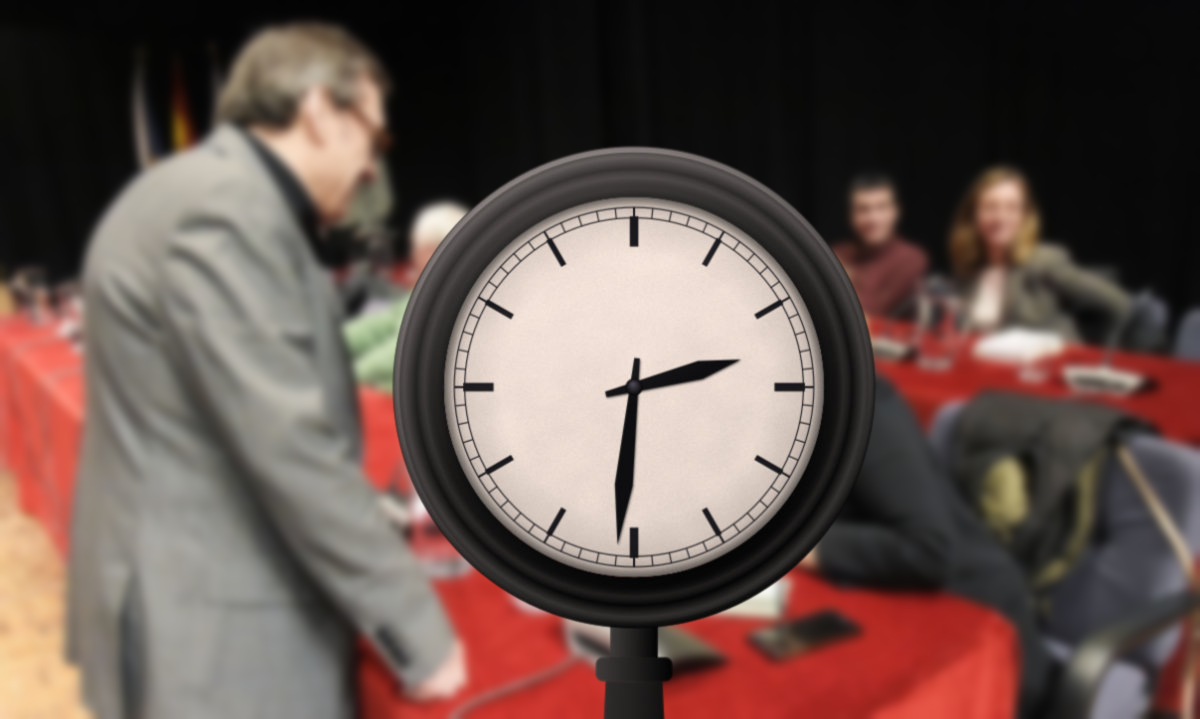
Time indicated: 2:31
